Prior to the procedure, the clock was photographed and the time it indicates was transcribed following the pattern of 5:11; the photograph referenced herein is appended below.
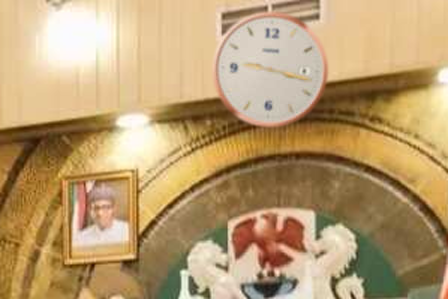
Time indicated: 9:17
